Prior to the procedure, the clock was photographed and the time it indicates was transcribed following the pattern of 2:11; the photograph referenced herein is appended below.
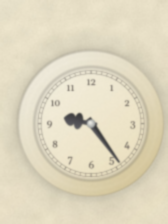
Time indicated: 9:24
